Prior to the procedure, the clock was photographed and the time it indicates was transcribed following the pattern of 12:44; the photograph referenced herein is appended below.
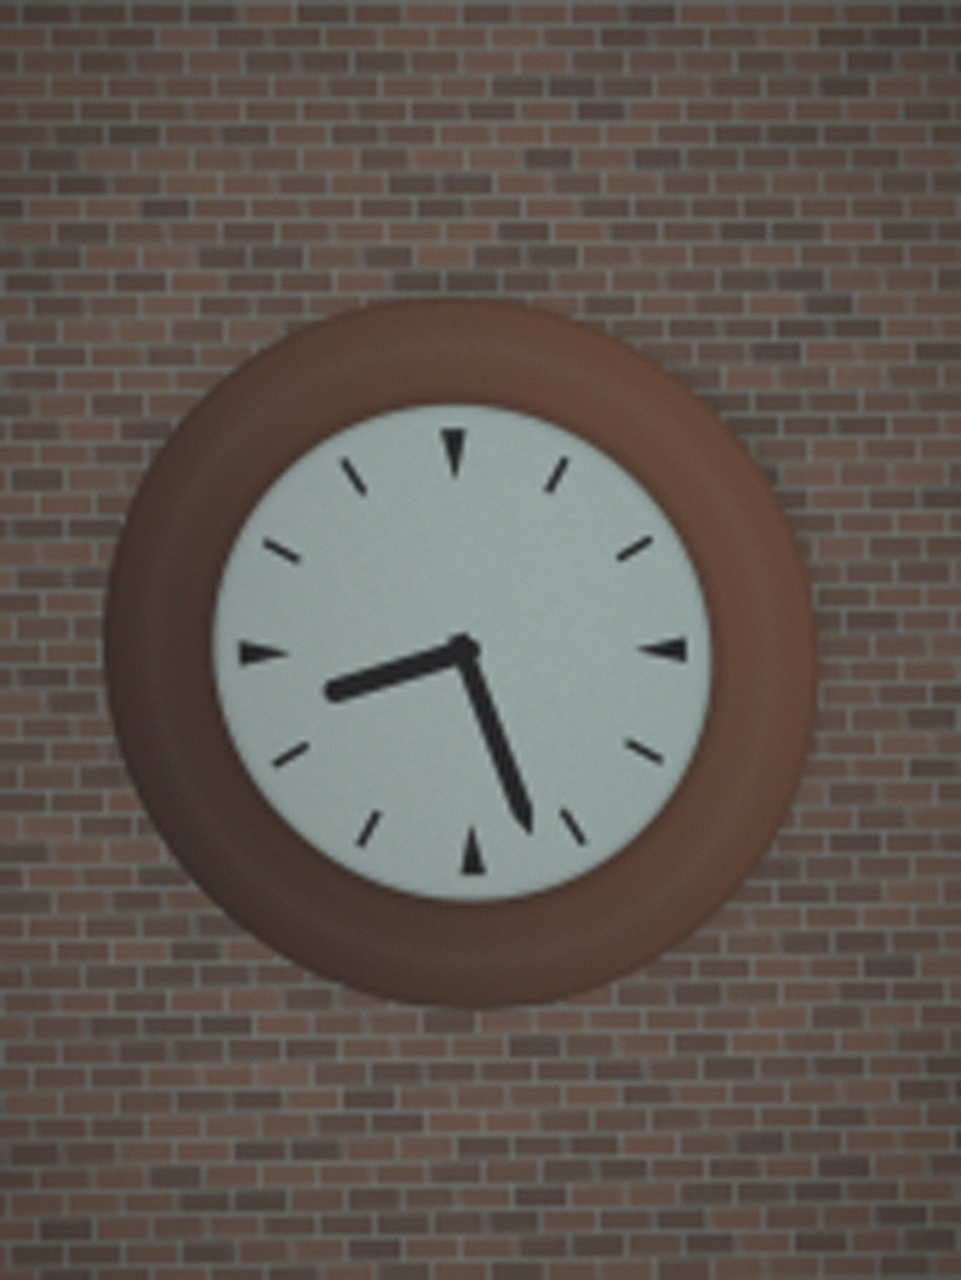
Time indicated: 8:27
